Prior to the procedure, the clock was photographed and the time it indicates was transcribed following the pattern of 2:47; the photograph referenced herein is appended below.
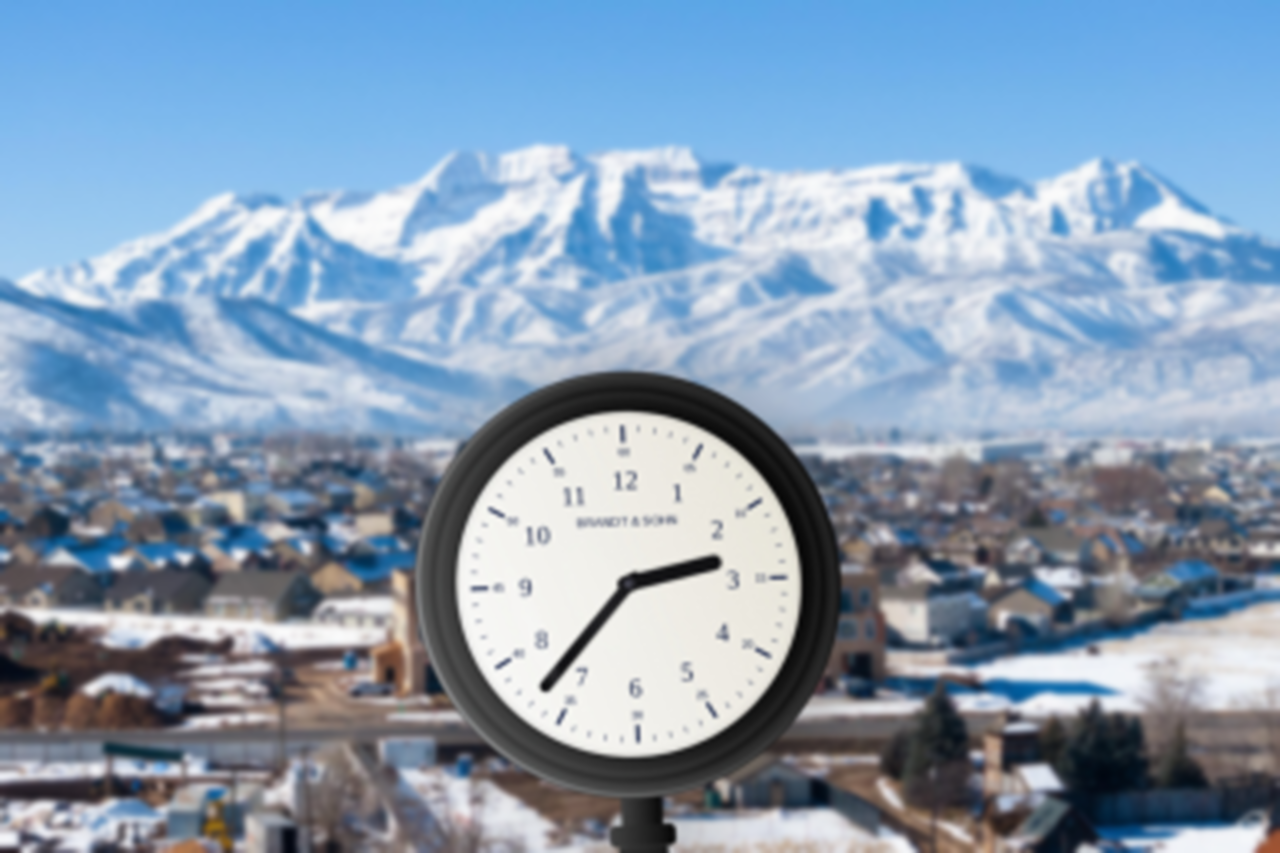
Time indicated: 2:37
